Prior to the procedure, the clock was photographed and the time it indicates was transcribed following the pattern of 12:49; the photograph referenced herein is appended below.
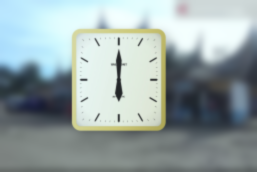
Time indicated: 6:00
